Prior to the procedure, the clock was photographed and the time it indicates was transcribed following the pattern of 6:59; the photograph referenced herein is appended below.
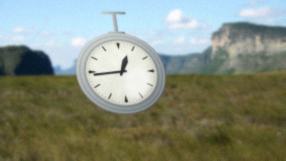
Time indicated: 12:44
